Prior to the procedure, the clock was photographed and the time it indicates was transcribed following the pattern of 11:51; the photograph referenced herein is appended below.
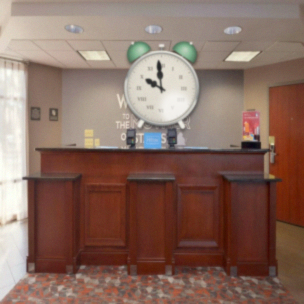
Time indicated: 9:59
